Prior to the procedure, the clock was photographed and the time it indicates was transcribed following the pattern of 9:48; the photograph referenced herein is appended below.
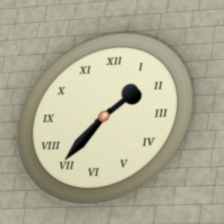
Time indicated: 1:36
